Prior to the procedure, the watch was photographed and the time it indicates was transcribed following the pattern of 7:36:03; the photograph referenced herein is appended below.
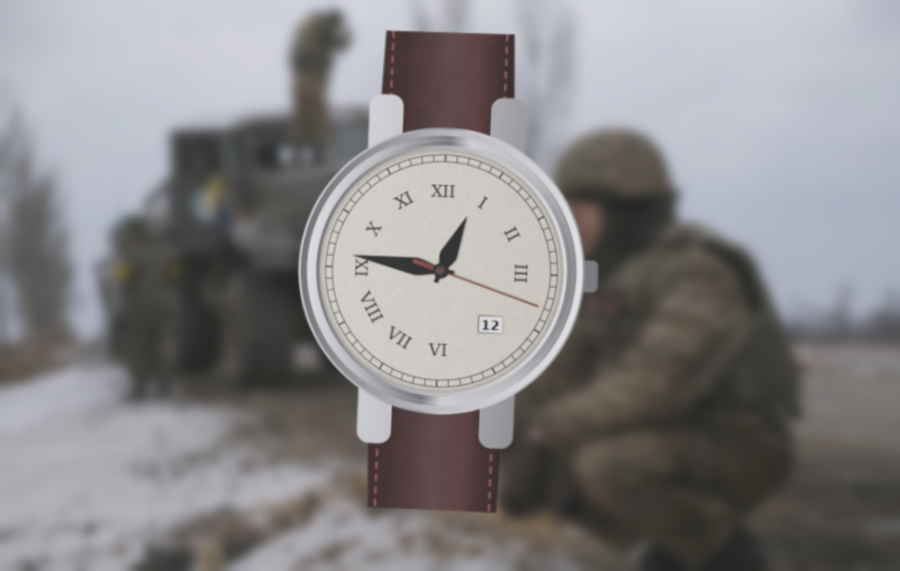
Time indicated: 12:46:18
